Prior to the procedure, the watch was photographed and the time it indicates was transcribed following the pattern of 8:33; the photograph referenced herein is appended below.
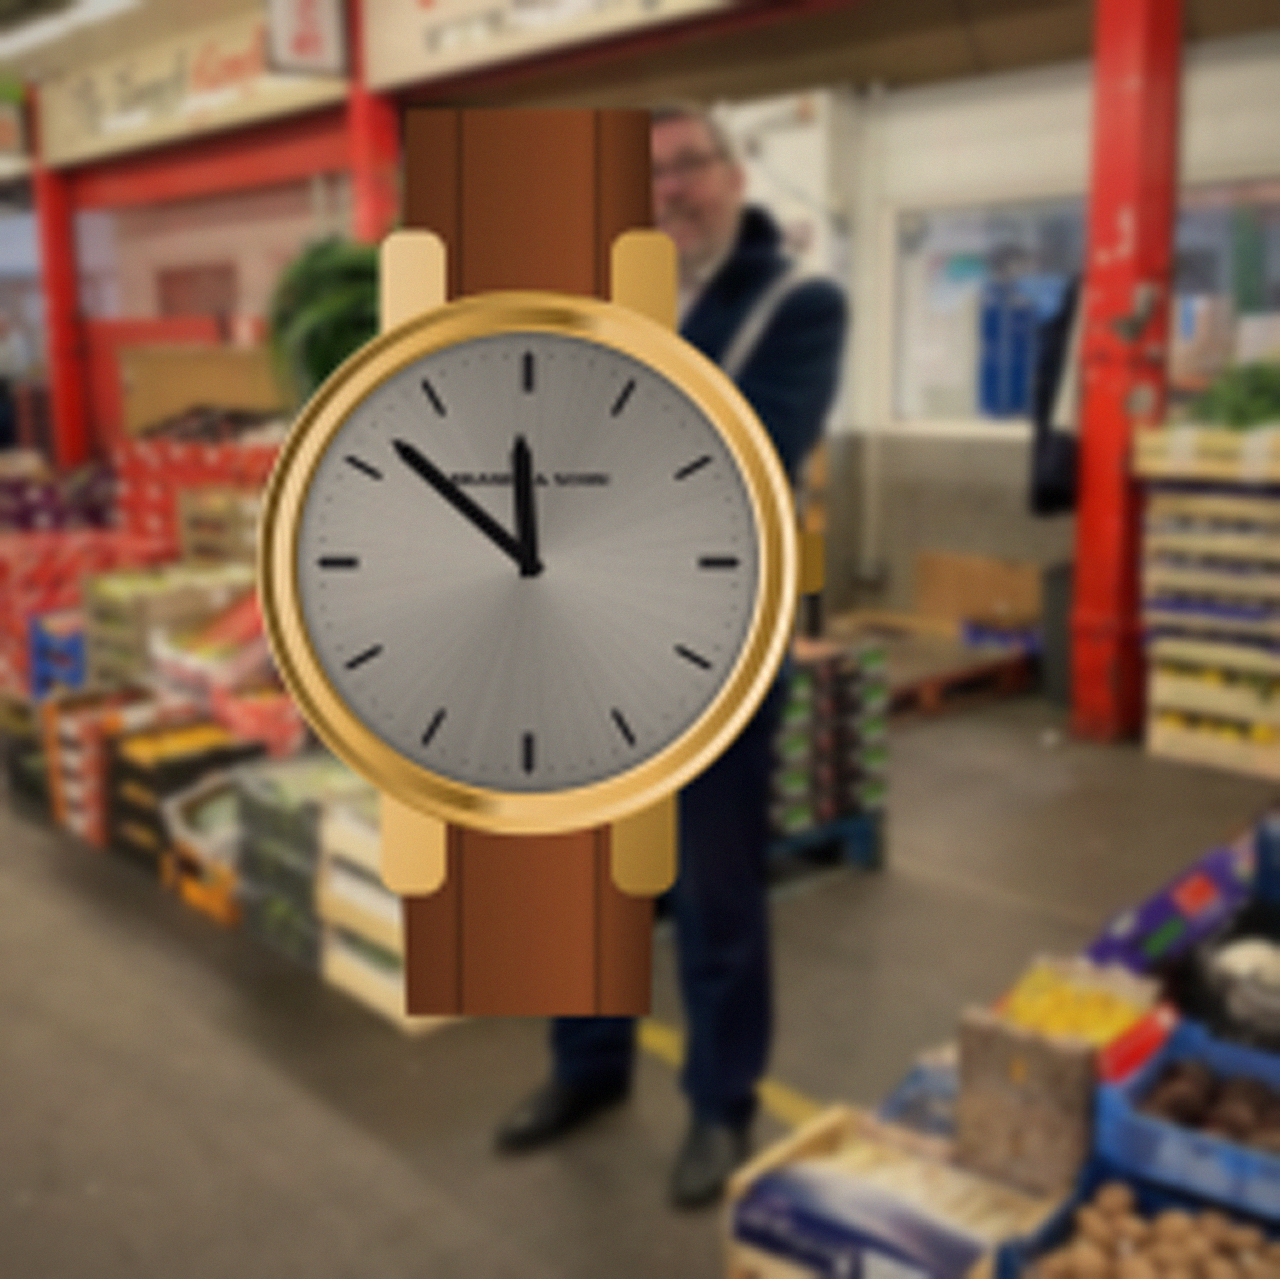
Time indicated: 11:52
